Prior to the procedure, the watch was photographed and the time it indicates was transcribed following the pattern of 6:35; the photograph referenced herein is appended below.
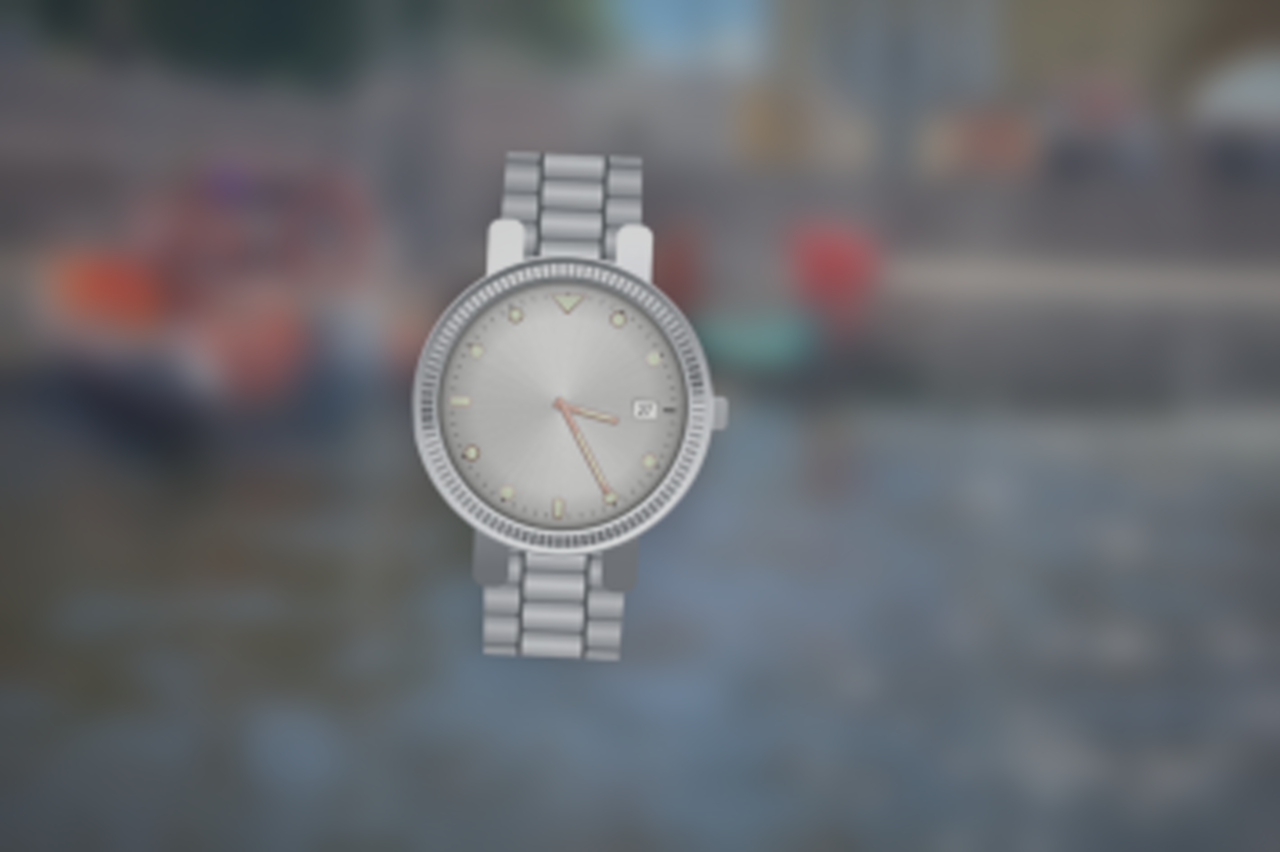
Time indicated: 3:25
